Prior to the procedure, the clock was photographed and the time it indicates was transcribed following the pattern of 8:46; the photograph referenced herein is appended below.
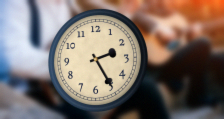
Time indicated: 2:25
